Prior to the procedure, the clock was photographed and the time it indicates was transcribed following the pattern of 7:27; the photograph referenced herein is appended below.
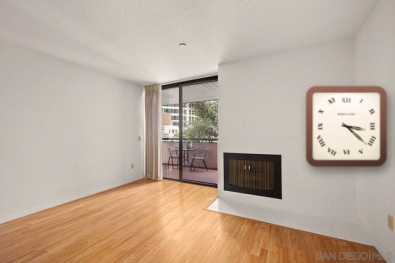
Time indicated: 3:22
